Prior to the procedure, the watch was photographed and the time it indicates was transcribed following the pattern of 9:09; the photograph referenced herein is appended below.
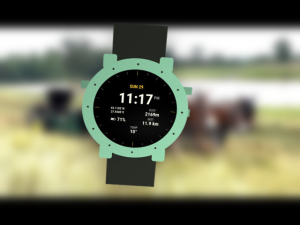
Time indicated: 11:17
